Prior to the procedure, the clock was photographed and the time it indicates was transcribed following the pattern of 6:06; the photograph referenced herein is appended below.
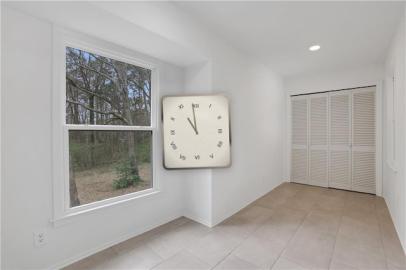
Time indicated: 10:59
